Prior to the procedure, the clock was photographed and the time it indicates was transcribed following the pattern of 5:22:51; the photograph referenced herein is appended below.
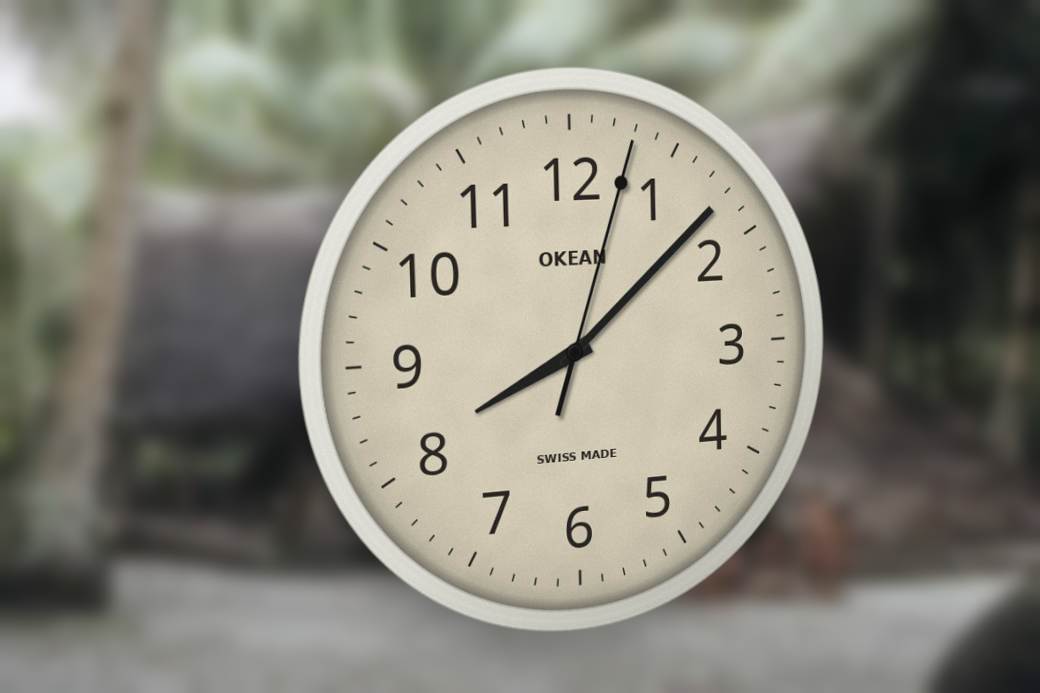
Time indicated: 8:08:03
